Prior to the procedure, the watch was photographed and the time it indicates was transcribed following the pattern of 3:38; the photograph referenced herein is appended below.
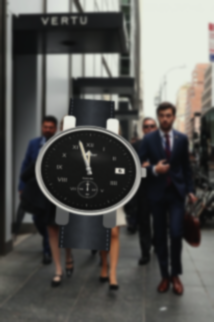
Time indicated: 11:57
